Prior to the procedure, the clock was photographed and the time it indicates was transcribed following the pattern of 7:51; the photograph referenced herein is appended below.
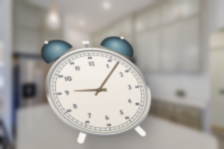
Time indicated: 9:07
